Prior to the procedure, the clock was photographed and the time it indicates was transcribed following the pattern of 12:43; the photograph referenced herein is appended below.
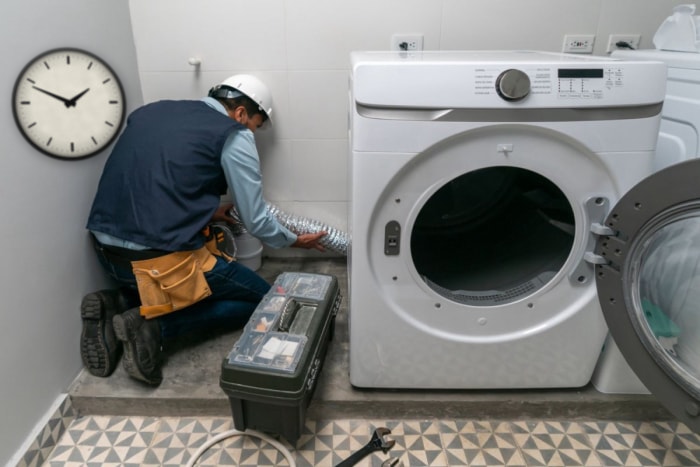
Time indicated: 1:49
